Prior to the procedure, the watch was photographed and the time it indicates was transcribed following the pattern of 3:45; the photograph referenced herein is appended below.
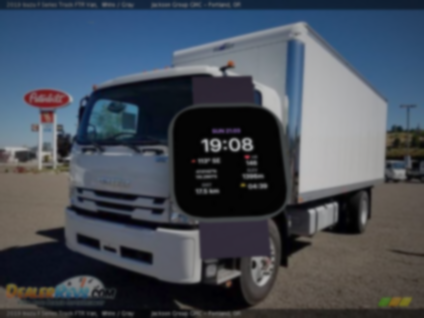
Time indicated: 19:08
